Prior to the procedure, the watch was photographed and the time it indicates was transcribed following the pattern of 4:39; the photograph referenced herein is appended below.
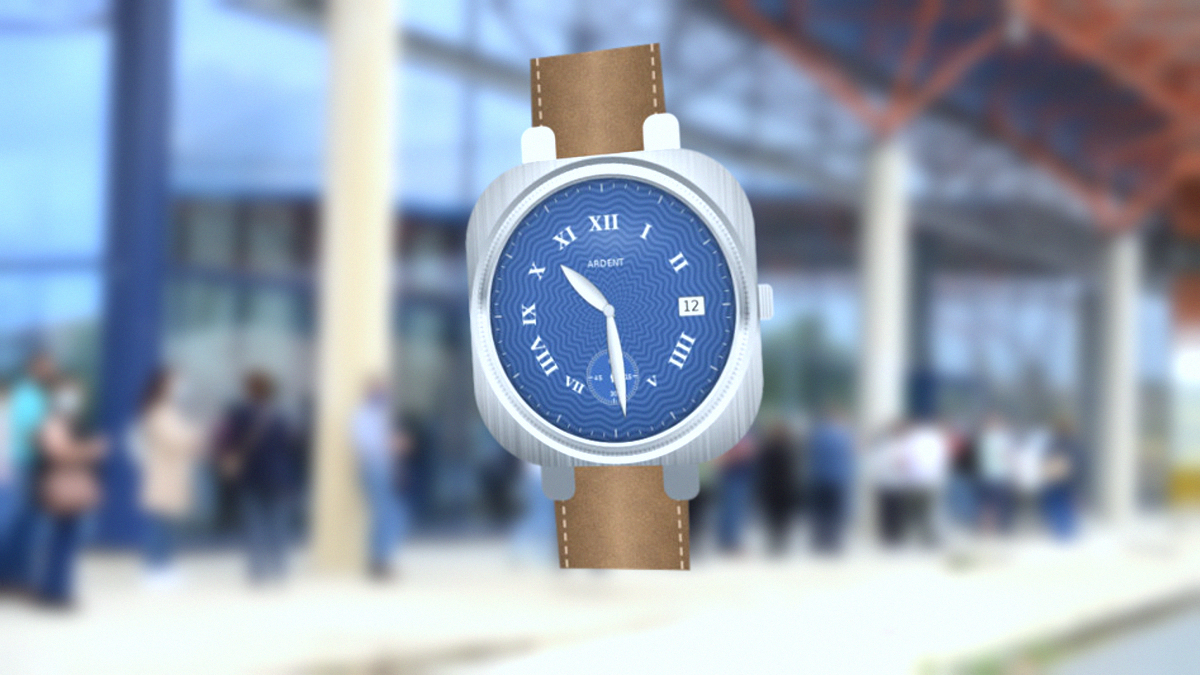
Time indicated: 10:29
